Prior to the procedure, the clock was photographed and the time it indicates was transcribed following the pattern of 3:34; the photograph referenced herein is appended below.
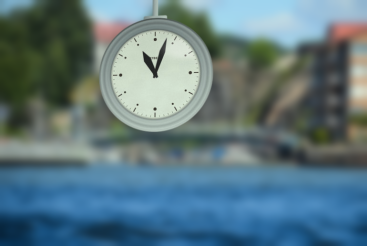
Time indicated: 11:03
